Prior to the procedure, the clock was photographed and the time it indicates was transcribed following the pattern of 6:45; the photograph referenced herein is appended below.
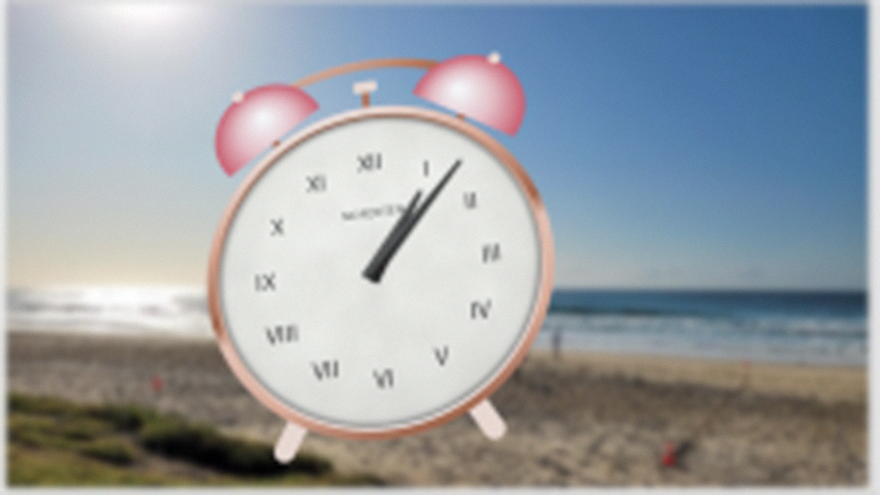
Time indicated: 1:07
